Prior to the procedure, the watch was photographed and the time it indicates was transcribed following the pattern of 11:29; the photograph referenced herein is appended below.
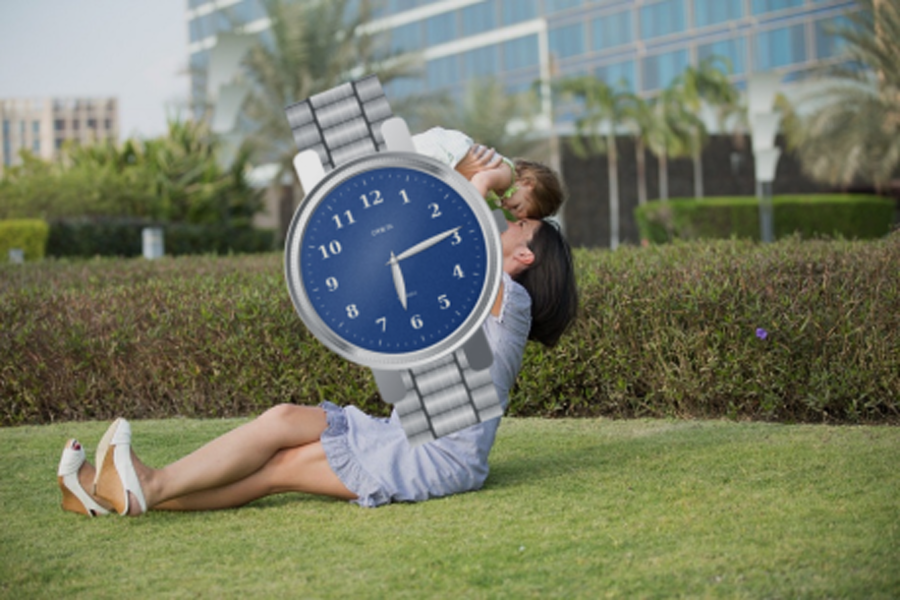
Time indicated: 6:14
